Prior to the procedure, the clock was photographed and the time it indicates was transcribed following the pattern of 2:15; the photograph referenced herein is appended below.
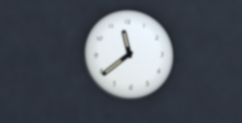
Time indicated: 11:39
